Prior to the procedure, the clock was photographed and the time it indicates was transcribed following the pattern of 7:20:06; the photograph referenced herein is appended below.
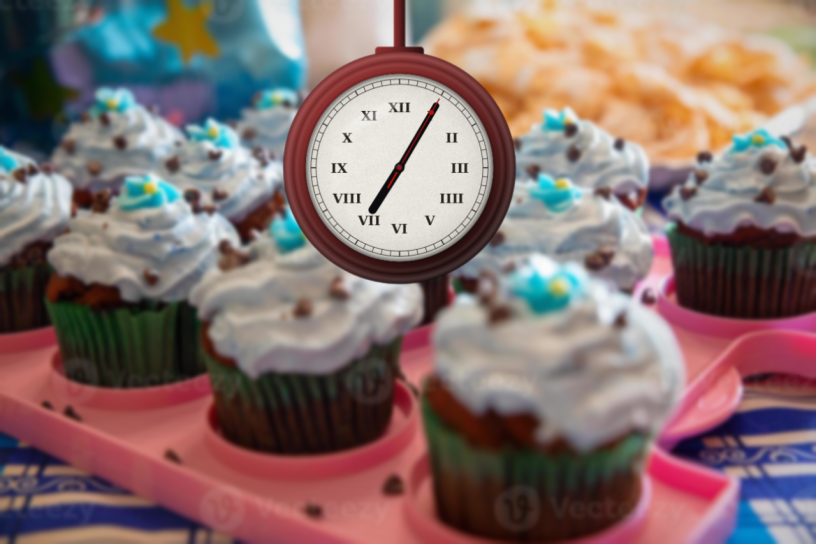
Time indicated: 7:05:05
